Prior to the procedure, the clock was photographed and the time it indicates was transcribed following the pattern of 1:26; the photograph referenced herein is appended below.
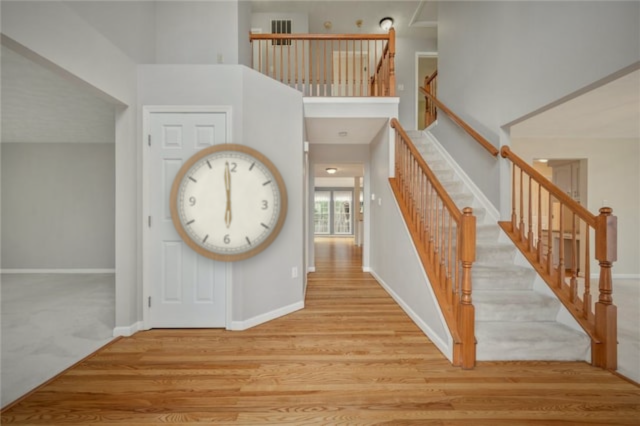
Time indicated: 5:59
